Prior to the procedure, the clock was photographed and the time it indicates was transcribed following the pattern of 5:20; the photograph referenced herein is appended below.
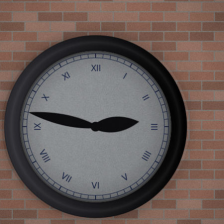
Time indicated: 2:47
